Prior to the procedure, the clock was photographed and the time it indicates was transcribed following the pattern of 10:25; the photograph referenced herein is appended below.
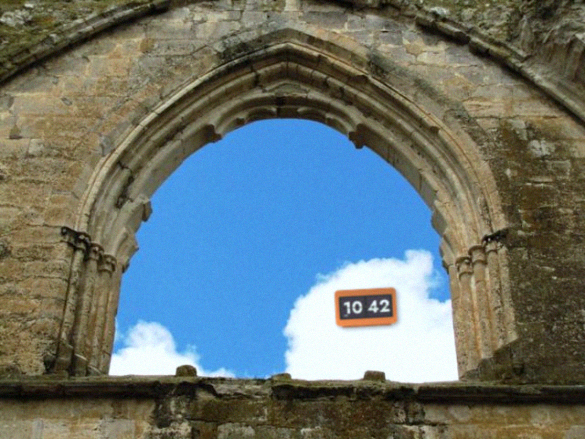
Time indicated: 10:42
